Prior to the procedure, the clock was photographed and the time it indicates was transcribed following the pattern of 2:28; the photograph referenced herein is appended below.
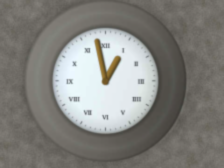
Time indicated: 12:58
